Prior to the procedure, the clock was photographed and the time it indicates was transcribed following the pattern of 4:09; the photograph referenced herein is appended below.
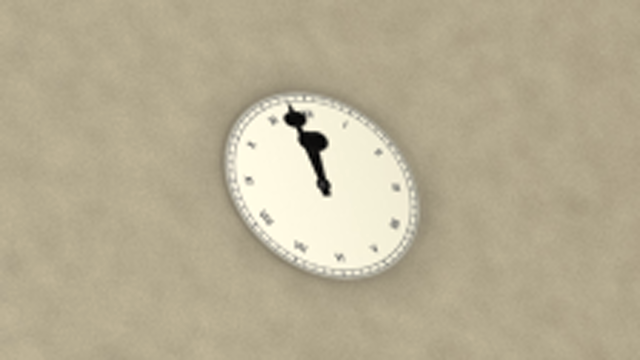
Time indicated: 11:58
